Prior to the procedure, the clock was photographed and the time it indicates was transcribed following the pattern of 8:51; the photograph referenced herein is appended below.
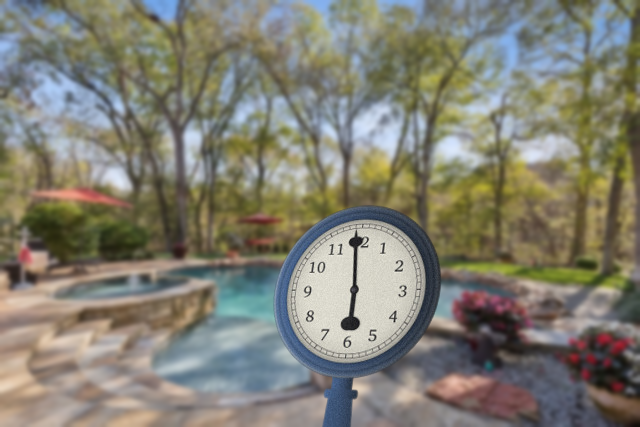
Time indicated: 5:59
